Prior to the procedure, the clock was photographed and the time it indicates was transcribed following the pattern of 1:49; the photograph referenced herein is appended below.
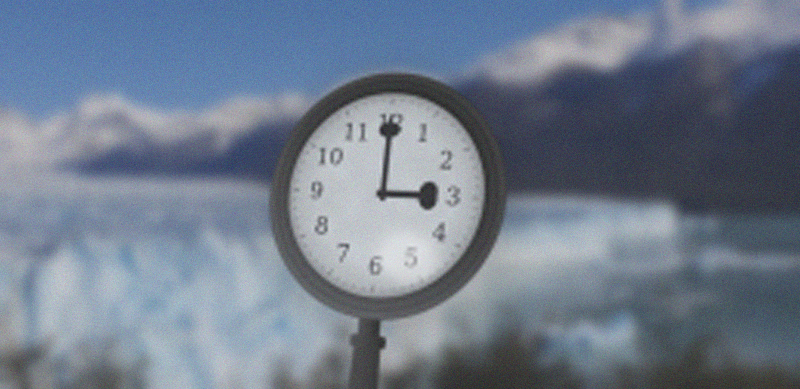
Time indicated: 3:00
